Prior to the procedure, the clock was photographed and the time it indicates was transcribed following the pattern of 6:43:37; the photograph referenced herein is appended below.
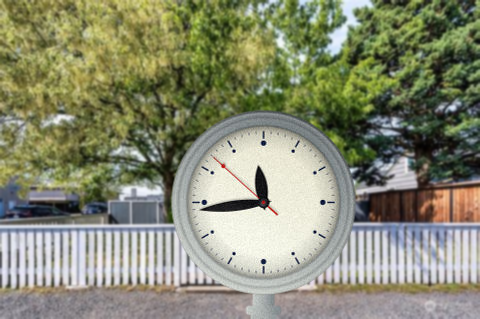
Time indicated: 11:43:52
